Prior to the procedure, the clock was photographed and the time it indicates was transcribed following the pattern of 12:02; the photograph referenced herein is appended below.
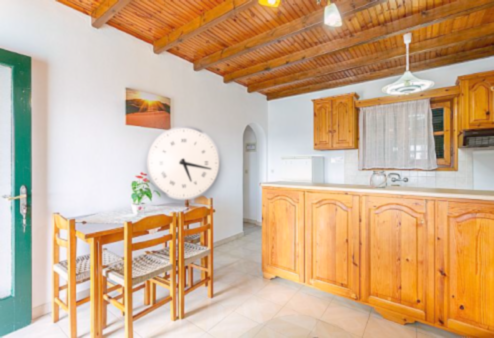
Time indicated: 5:17
